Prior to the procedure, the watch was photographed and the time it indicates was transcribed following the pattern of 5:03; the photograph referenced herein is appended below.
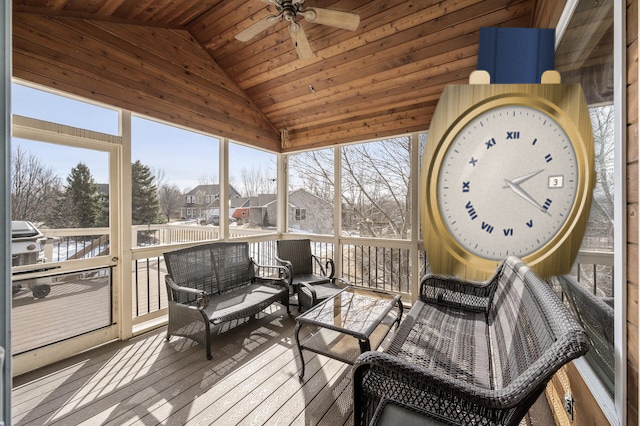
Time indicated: 2:21
